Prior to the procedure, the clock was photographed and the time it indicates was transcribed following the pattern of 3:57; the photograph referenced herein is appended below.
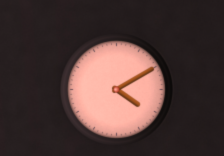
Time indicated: 4:10
